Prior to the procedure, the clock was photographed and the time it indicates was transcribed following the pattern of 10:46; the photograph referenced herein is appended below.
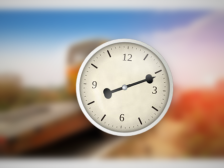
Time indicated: 8:11
